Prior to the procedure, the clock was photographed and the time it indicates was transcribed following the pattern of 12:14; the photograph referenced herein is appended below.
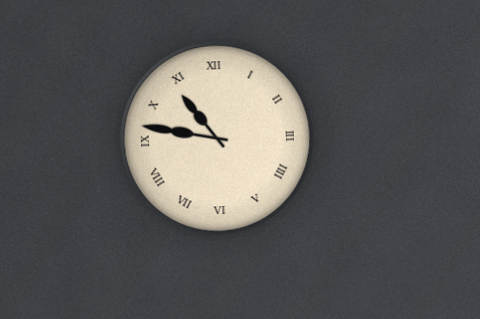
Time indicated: 10:47
